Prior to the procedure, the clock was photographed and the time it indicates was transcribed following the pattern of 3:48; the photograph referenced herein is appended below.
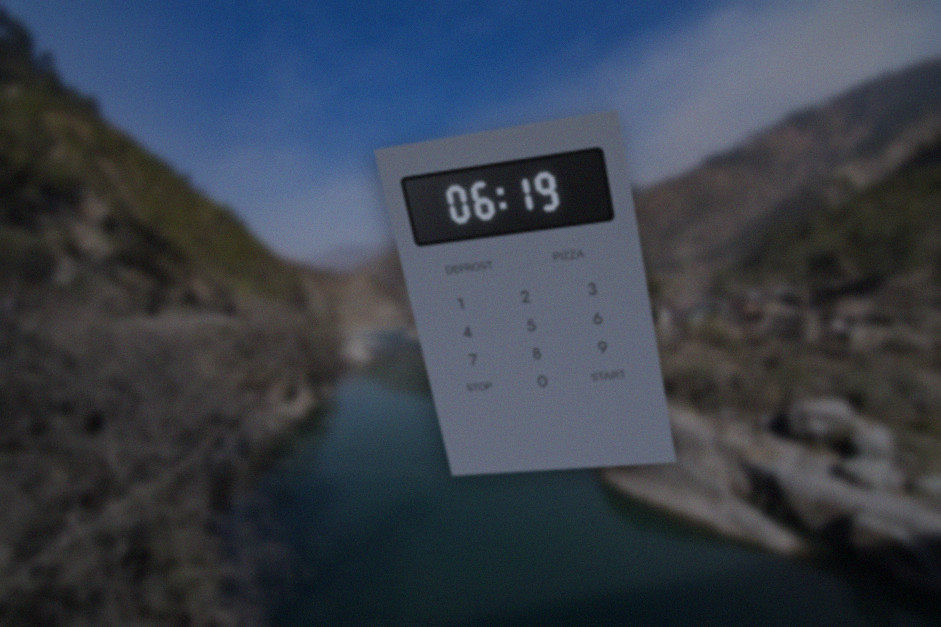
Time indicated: 6:19
